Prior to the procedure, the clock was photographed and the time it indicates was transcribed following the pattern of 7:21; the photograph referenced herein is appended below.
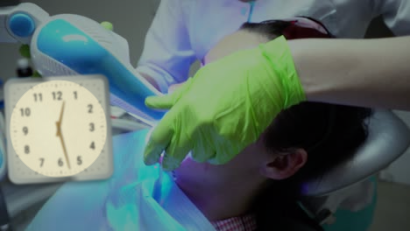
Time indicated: 12:28
